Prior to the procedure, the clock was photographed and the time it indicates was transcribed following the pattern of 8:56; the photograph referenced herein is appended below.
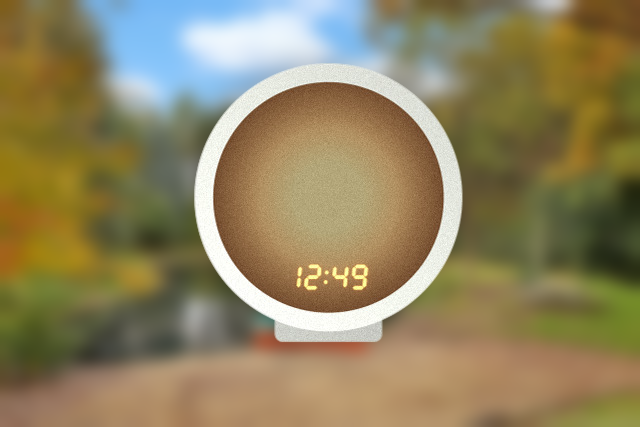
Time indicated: 12:49
